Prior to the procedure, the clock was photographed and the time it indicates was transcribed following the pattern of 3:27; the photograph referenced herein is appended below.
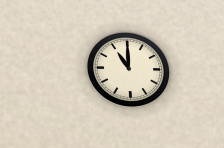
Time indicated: 11:00
